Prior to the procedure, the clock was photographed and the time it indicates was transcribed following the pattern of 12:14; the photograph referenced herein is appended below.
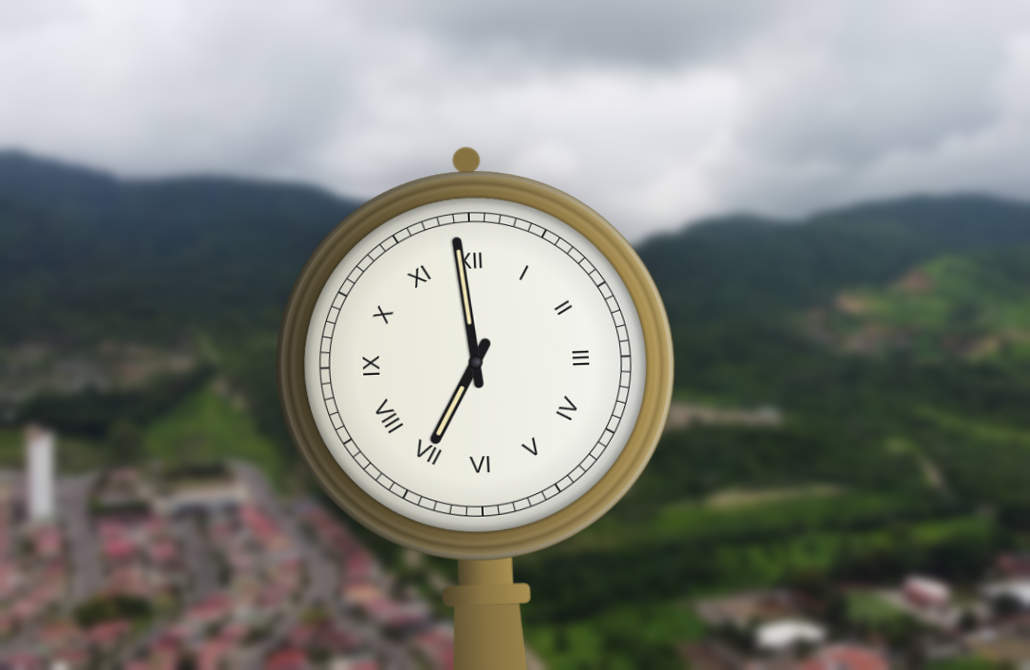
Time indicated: 6:59
